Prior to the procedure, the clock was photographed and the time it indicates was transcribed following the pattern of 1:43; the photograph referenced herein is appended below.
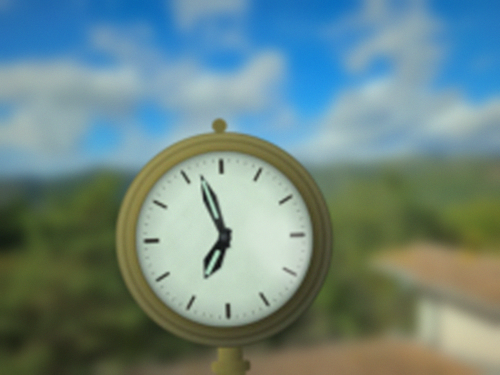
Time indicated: 6:57
